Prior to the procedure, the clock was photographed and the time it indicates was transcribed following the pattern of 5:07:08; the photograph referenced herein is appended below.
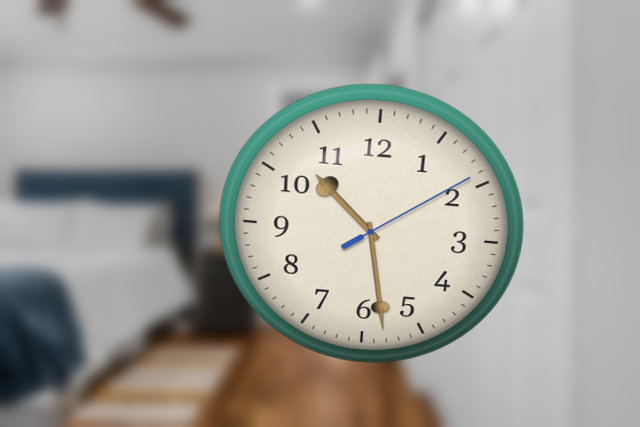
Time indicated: 10:28:09
